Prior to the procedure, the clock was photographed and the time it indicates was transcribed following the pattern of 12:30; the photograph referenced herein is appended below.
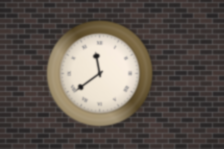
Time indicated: 11:39
